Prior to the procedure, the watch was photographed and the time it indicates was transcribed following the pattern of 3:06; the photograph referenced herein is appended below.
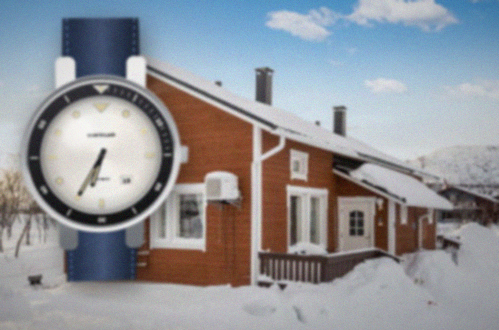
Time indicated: 6:35
